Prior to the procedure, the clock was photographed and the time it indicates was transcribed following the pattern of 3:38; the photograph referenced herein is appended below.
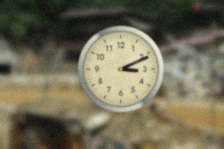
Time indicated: 3:11
